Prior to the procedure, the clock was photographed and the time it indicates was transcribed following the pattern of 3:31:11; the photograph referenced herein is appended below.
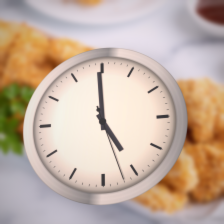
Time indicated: 4:59:27
